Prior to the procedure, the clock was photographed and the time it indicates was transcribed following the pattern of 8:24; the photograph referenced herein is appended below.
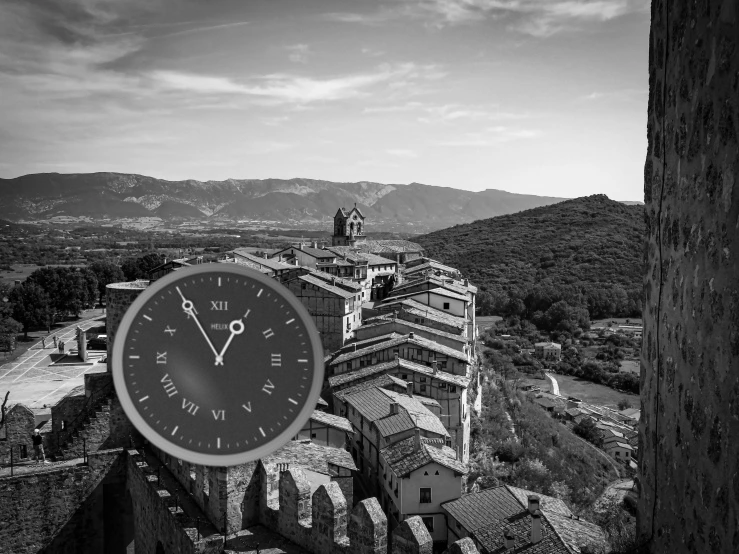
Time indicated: 12:55
